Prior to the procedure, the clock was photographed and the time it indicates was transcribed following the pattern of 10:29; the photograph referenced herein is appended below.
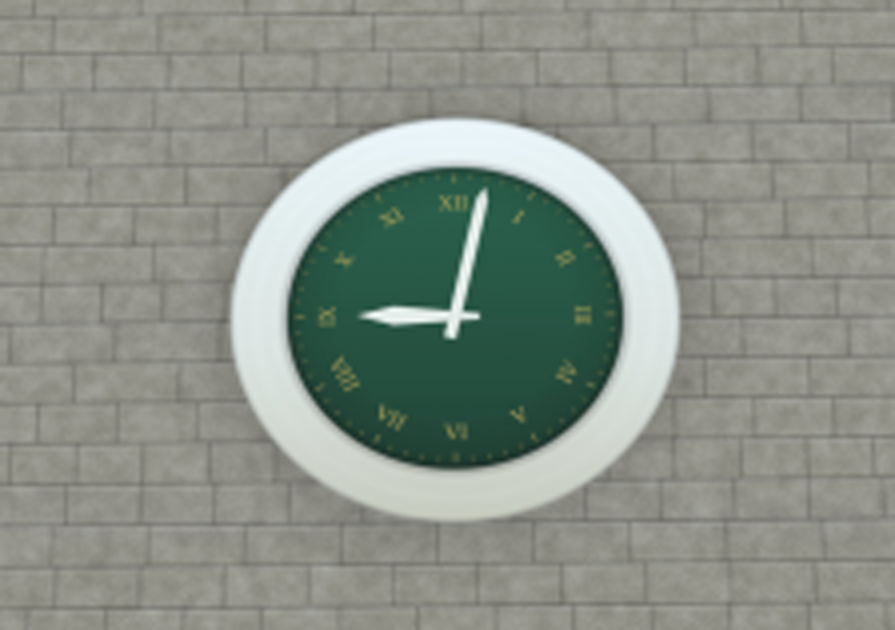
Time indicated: 9:02
